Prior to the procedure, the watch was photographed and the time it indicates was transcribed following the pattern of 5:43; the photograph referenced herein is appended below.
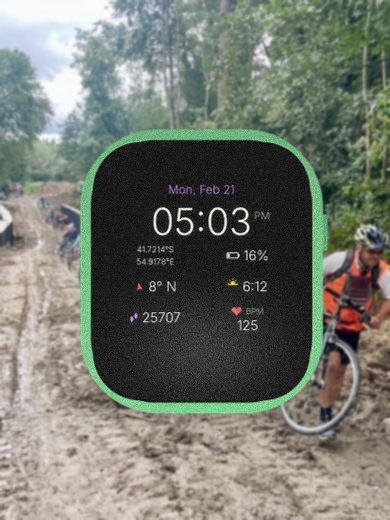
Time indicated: 5:03
